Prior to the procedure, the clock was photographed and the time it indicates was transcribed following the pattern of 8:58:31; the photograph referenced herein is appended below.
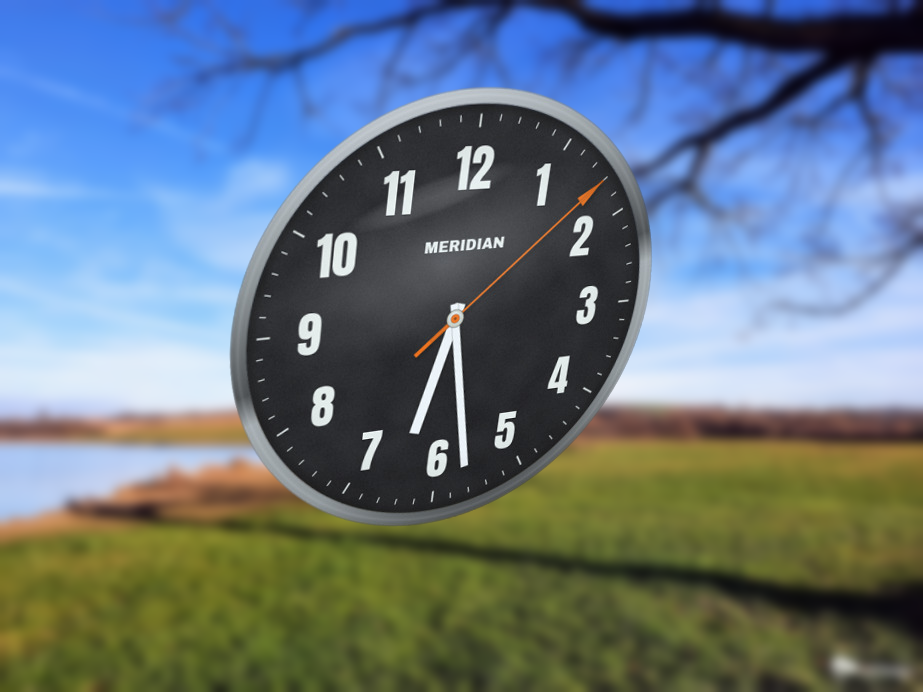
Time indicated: 6:28:08
